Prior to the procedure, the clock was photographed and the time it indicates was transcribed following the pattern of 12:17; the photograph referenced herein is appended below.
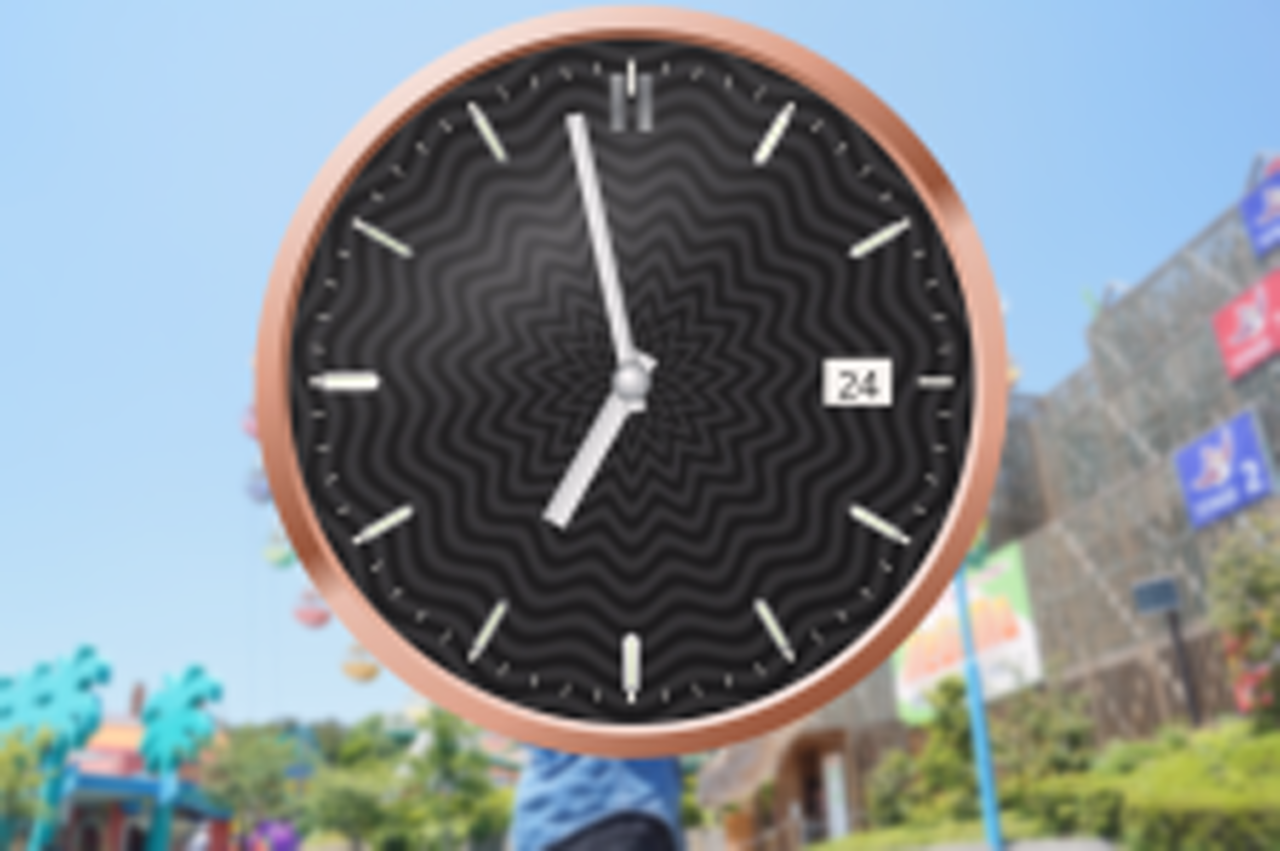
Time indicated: 6:58
